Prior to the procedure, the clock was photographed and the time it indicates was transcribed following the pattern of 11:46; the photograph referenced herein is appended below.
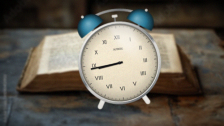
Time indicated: 8:44
